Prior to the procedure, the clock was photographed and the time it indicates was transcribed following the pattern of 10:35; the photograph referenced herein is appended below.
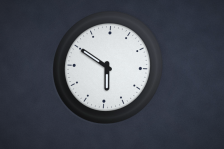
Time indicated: 5:50
